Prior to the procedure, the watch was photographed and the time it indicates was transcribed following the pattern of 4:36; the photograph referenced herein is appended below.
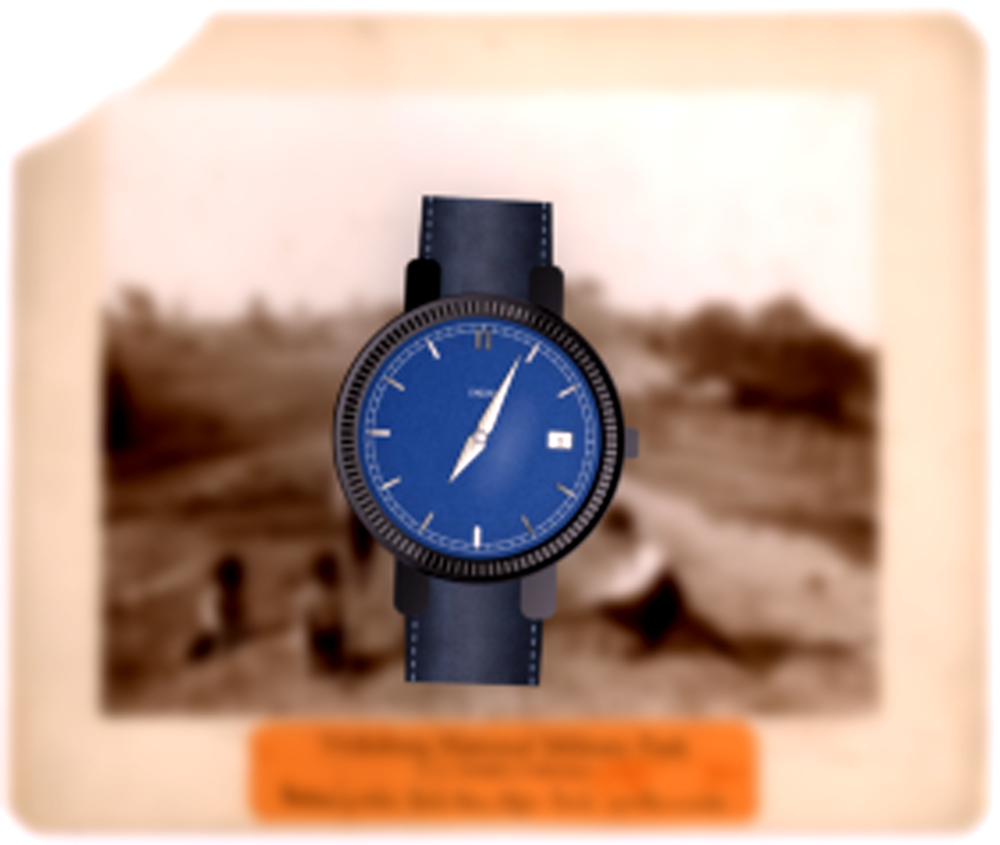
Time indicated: 7:04
